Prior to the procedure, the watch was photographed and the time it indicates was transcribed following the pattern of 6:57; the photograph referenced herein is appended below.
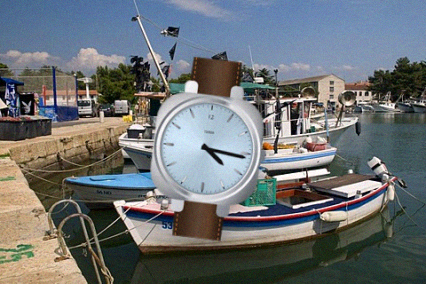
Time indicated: 4:16
